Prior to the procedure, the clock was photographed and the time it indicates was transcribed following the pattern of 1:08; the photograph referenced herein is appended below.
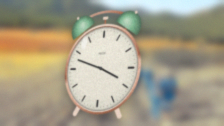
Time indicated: 3:48
